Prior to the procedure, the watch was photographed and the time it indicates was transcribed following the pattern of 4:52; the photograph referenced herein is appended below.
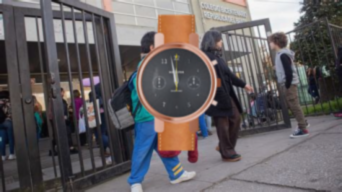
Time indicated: 11:58
